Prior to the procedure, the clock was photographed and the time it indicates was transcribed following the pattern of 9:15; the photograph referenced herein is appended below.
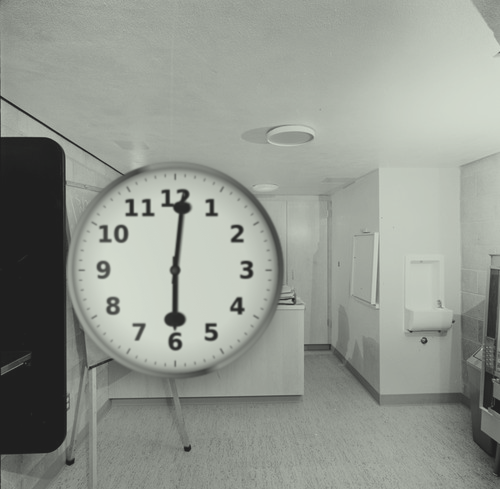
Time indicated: 6:01
